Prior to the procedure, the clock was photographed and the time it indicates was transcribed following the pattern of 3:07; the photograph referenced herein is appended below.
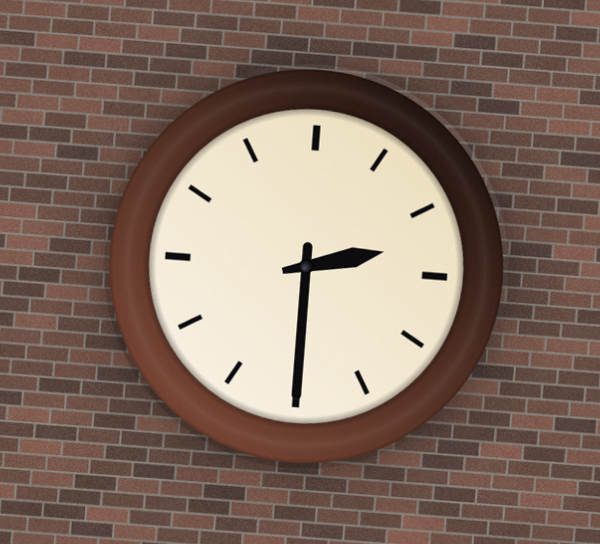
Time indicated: 2:30
